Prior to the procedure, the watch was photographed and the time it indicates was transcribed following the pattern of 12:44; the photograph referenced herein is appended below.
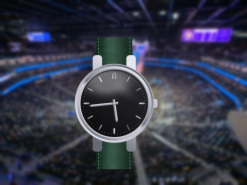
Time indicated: 5:44
